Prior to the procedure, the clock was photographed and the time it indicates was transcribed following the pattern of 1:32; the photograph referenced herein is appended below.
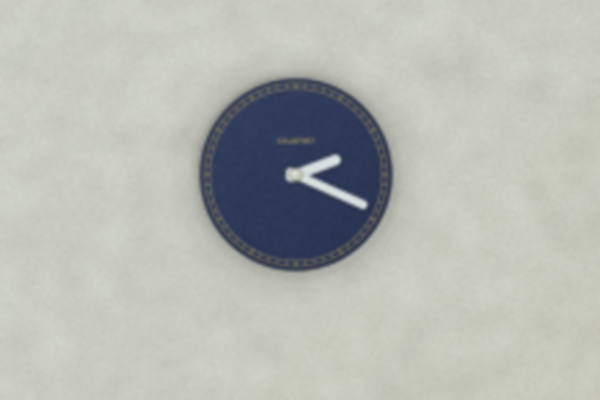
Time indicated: 2:19
